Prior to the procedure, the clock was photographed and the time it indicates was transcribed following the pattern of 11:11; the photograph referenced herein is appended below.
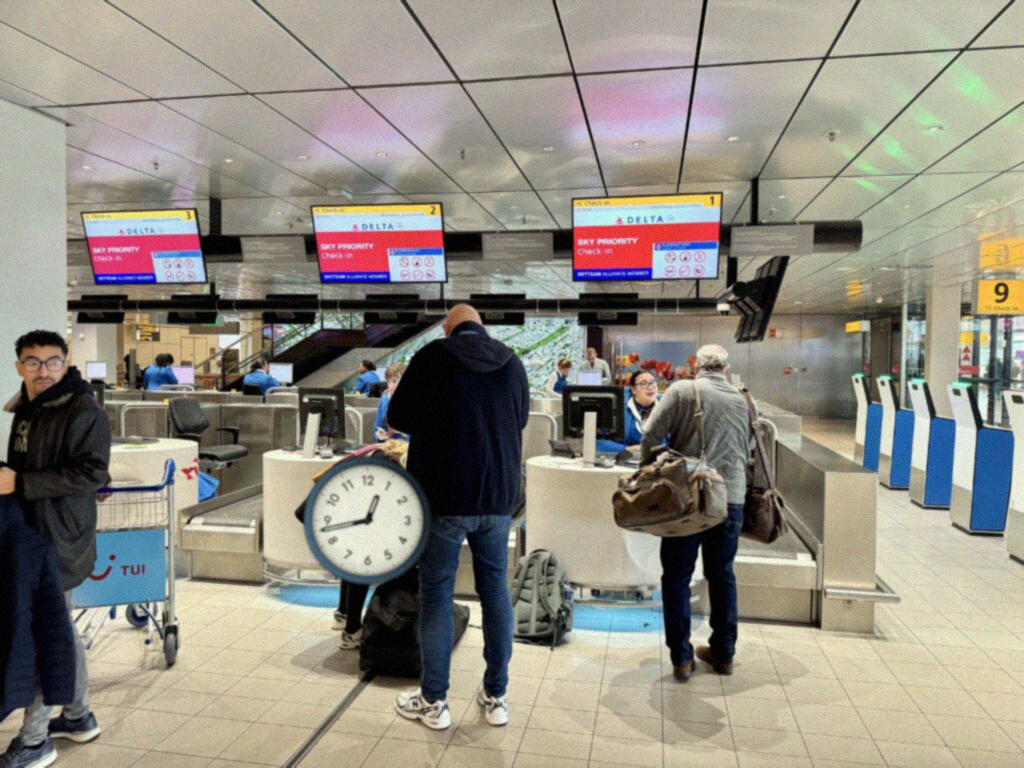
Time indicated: 12:43
